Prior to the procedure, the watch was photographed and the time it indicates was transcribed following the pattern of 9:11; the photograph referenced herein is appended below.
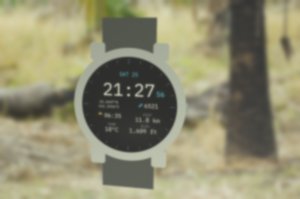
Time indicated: 21:27
